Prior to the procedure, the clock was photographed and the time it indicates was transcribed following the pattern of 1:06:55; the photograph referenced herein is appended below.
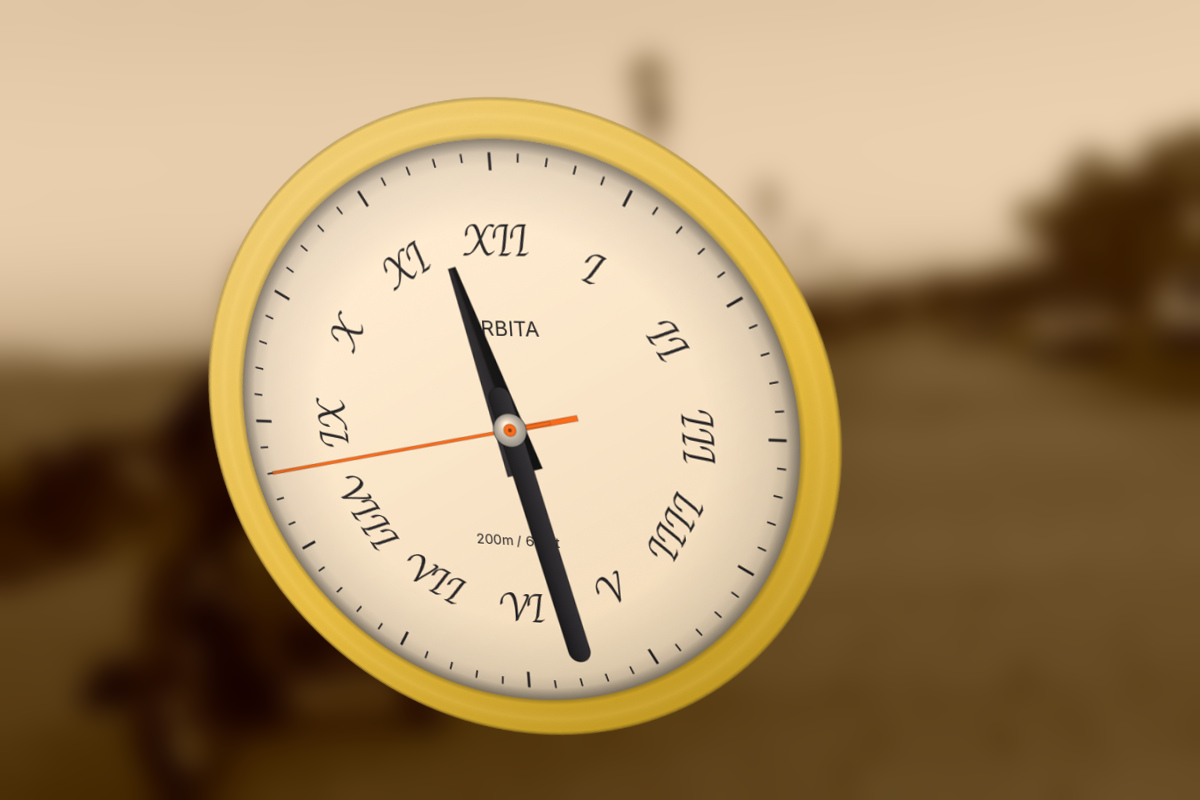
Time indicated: 11:27:43
